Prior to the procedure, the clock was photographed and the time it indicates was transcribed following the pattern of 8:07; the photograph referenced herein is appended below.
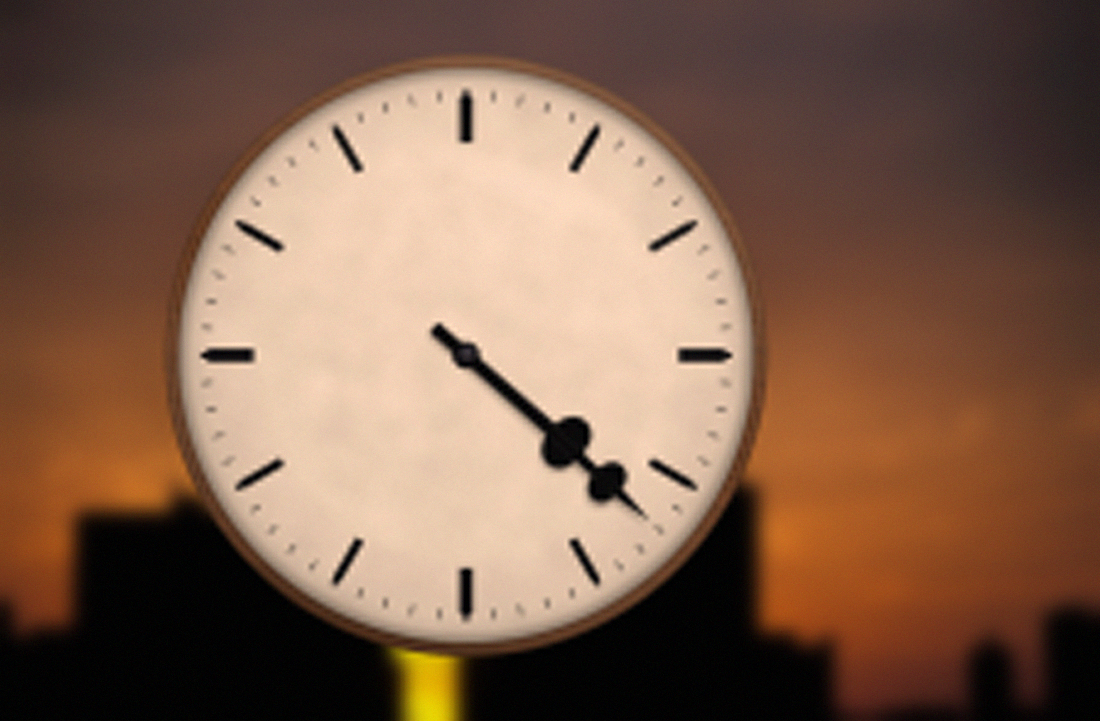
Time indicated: 4:22
